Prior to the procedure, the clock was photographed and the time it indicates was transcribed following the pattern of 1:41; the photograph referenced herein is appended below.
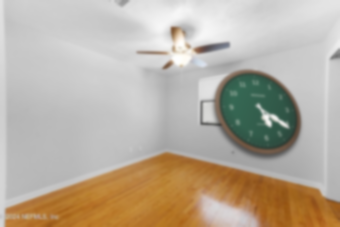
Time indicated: 5:21
